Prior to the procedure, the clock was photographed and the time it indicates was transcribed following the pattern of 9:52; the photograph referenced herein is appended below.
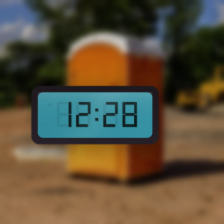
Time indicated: 12:28
